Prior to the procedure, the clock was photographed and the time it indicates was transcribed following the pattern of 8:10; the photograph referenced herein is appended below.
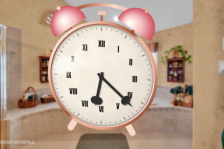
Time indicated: 6:22
